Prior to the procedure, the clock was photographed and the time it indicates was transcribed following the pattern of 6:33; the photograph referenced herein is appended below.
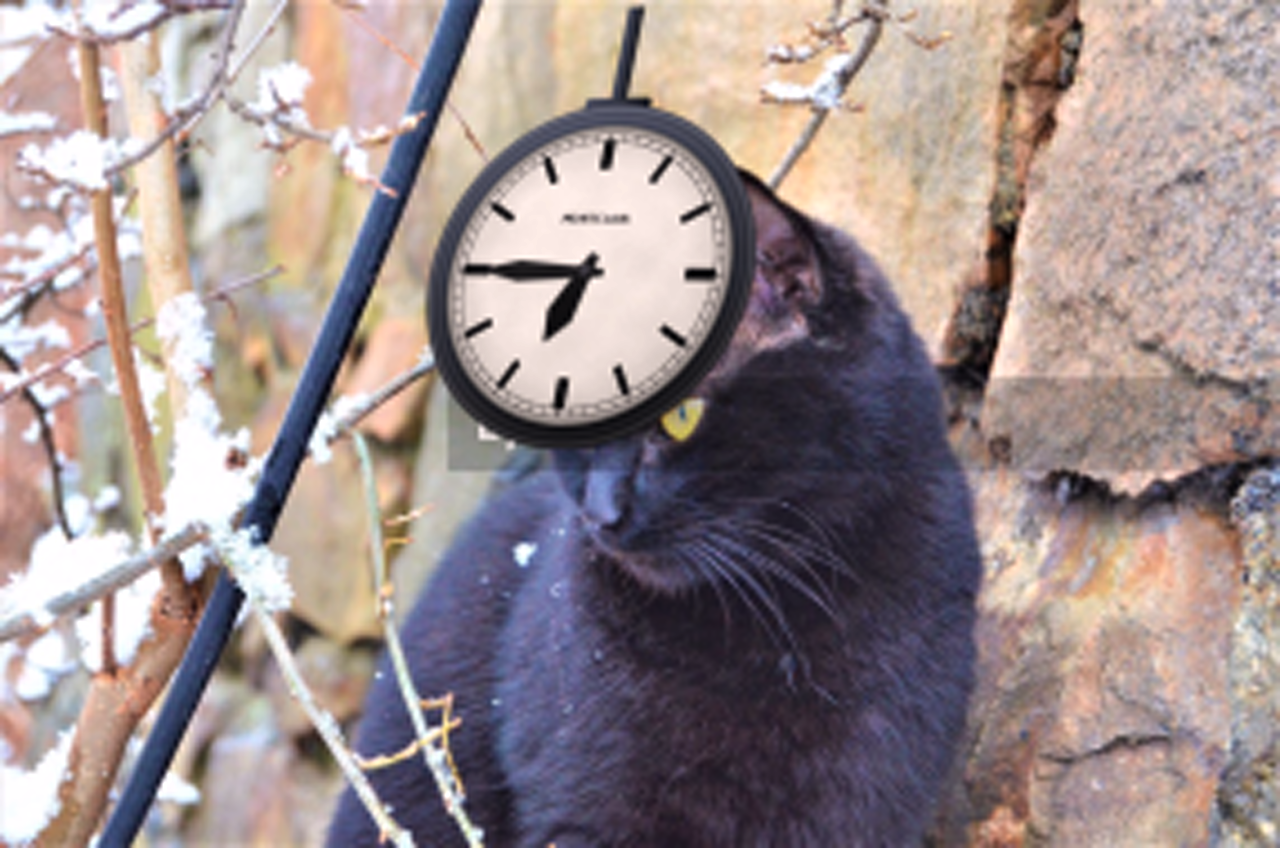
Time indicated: 6:45
